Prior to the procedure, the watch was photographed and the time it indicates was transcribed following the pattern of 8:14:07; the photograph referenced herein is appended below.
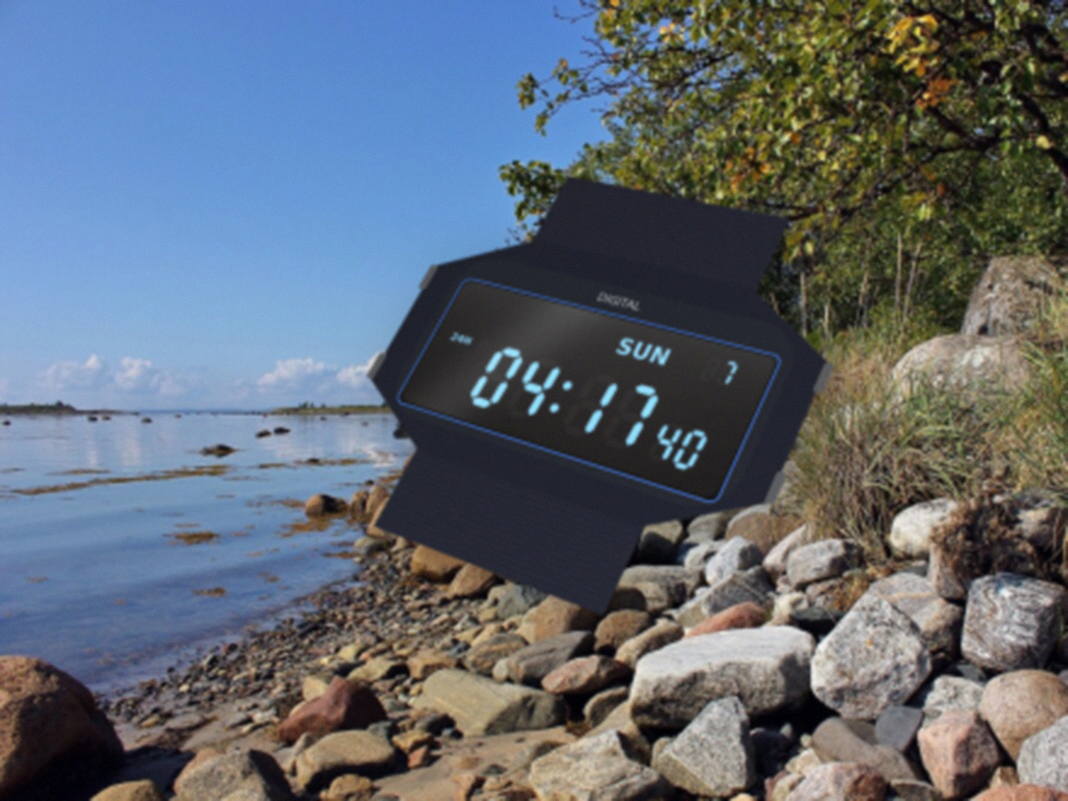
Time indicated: 4:17:40
